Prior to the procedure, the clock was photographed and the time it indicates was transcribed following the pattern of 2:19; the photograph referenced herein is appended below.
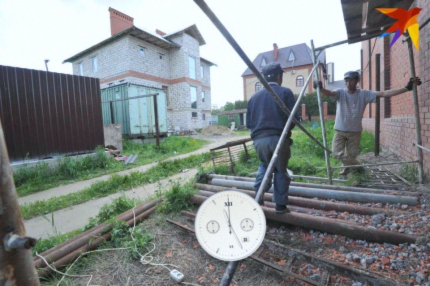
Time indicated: 11:26
